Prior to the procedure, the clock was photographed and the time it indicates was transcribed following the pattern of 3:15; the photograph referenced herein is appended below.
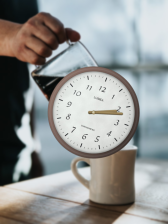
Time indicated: 2:12
